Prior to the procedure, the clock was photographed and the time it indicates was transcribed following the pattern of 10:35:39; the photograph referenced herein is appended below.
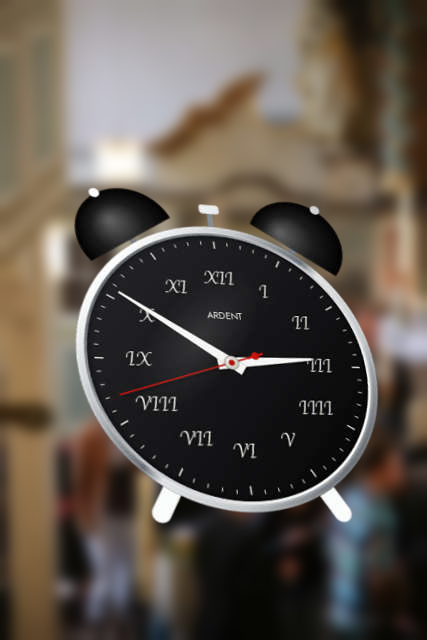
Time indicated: 2:50:42
